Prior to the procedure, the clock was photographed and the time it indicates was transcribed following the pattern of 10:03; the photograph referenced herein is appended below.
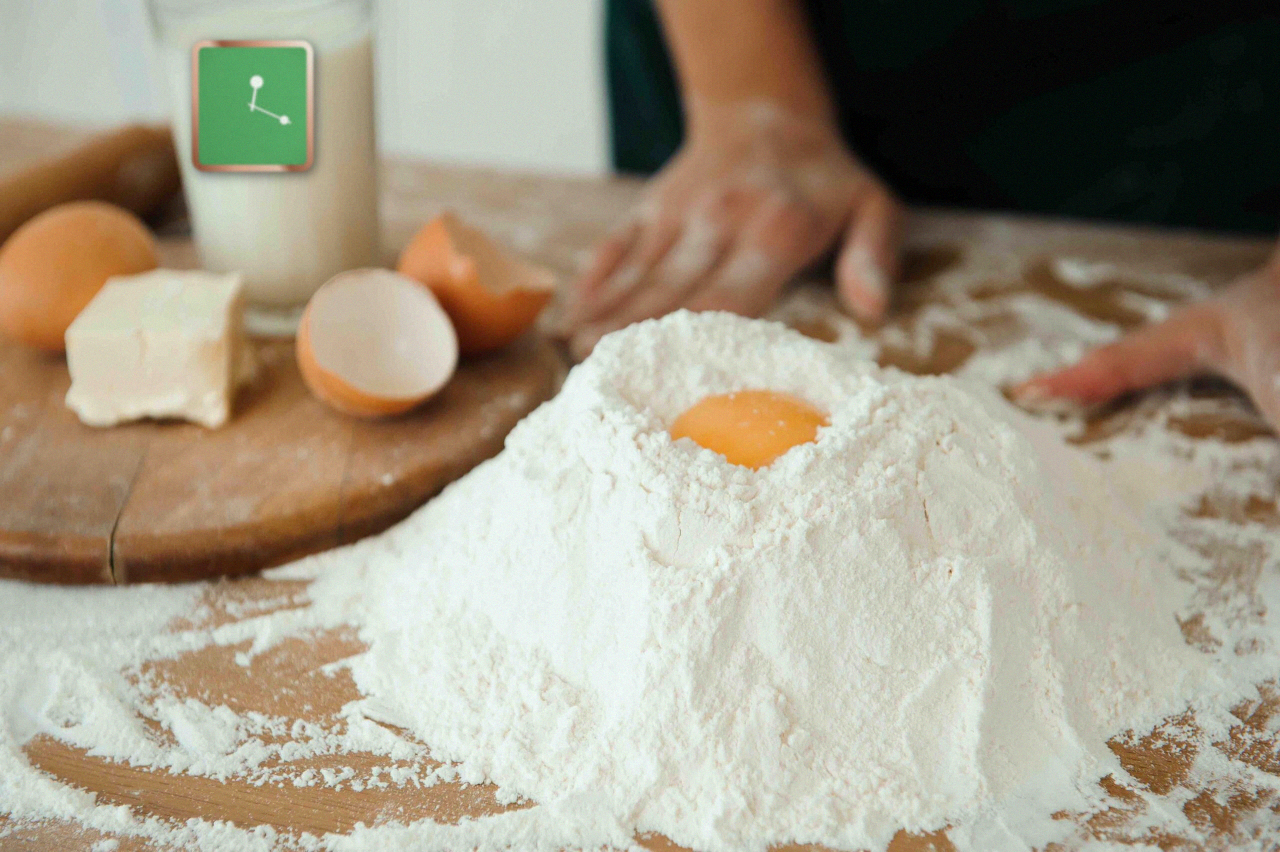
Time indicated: 12:19
